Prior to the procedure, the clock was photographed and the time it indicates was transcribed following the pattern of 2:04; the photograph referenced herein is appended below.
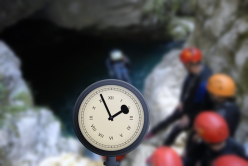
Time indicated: 1:56
